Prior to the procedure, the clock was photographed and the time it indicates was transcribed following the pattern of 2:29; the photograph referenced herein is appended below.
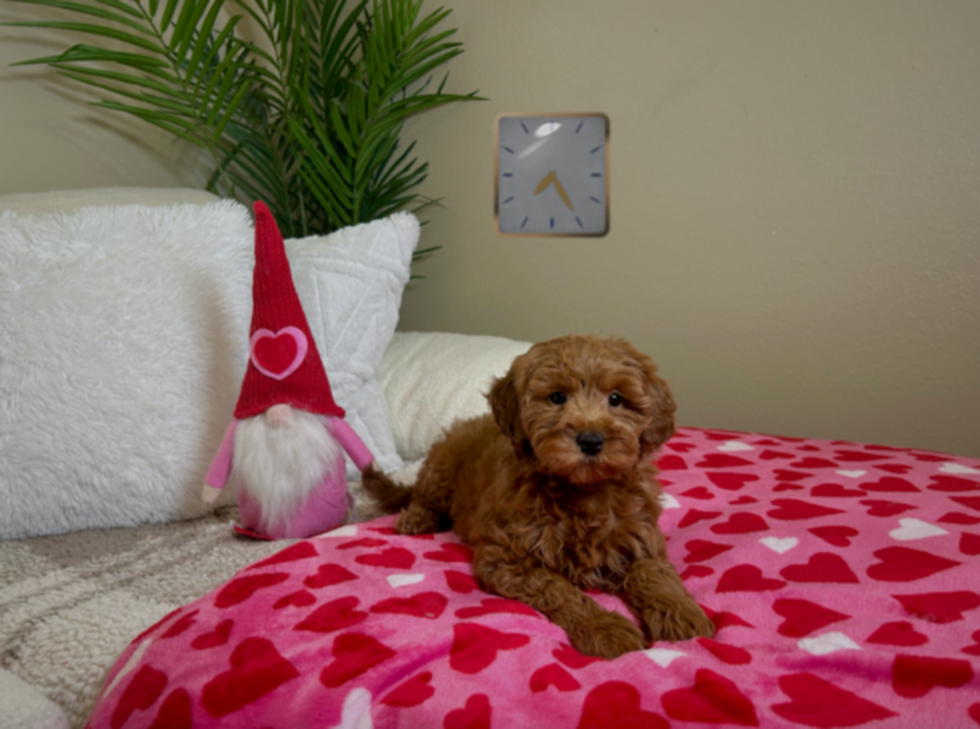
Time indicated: 7:25
